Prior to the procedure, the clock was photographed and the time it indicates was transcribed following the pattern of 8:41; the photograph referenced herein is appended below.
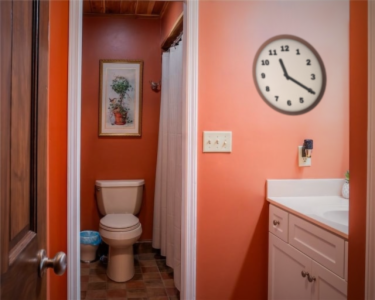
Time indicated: 11:20
